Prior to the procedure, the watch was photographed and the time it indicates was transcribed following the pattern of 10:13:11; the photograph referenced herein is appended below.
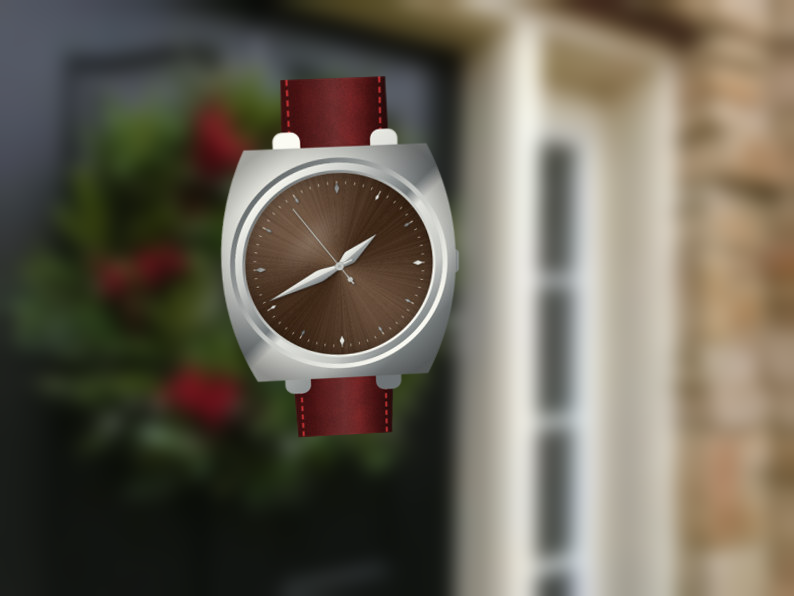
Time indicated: 1:40:54
